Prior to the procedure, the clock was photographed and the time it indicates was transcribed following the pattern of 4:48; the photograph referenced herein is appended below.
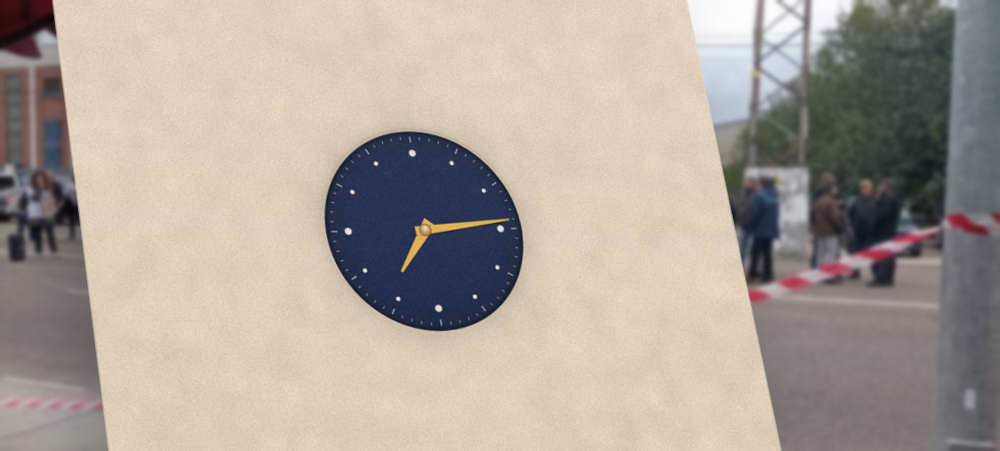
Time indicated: 7:14
